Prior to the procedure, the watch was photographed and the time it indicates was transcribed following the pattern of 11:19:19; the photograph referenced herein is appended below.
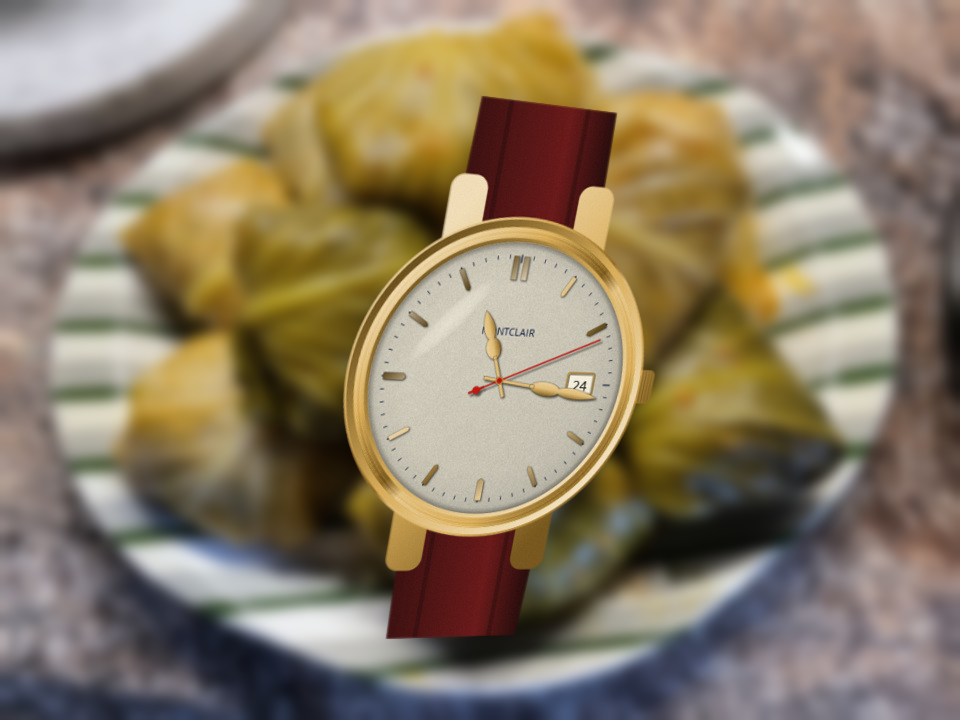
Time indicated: 11:16:11
